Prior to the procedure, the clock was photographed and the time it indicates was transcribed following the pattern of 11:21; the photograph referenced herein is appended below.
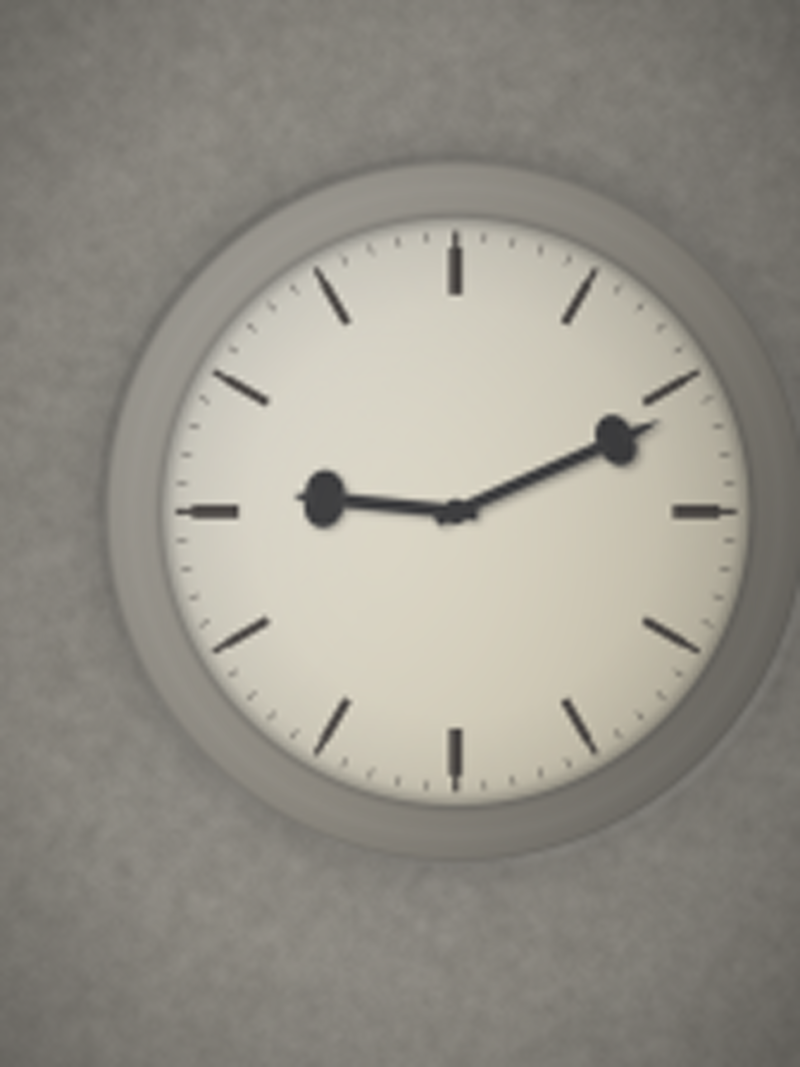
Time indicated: 9:11
